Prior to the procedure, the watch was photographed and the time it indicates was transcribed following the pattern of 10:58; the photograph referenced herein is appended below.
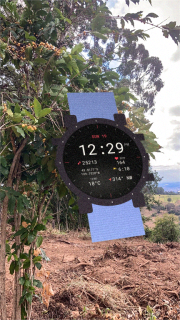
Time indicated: 12:29
